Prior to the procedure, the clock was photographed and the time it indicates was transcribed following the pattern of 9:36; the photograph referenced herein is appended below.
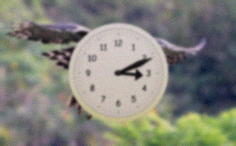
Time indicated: 3:11
